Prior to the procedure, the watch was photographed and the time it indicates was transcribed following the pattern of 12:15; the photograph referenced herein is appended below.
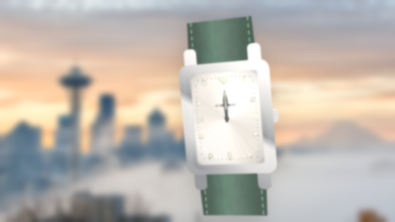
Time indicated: 12:00
